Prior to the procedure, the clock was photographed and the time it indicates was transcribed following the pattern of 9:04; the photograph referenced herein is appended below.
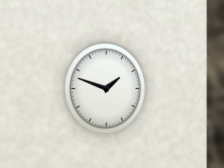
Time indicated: 1:48
